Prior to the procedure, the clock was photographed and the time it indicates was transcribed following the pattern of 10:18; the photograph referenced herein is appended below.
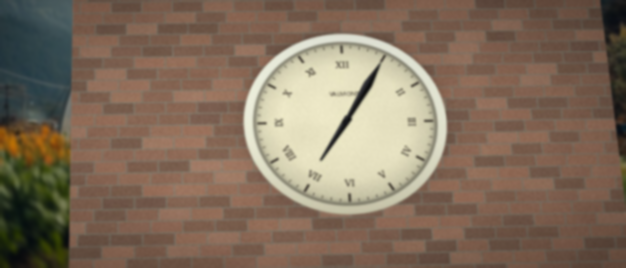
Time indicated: 7:05
